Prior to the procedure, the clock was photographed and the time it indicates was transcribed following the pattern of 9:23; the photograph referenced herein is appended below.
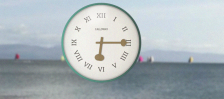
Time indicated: 6:15
